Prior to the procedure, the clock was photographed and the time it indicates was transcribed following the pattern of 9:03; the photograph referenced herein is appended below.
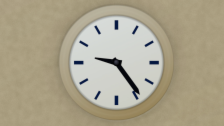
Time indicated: 9:24
